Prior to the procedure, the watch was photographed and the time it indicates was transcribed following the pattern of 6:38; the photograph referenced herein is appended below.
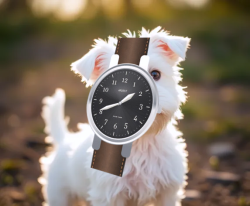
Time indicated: 1:41
